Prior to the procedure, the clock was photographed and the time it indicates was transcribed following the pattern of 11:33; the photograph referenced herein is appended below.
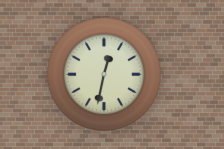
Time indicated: 12:32
